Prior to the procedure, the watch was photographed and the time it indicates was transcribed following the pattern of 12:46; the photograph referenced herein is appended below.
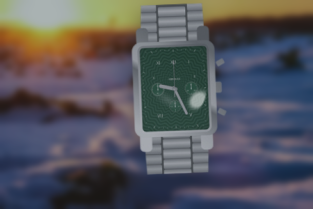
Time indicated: 9:26
